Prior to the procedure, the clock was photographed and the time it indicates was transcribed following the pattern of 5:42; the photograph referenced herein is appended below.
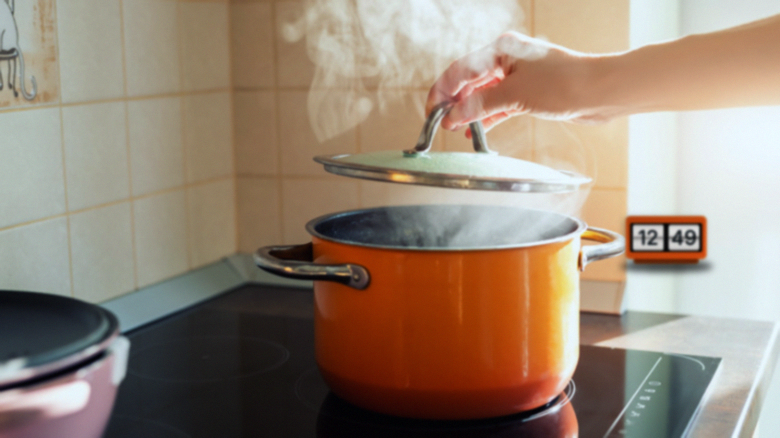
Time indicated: 12:49
